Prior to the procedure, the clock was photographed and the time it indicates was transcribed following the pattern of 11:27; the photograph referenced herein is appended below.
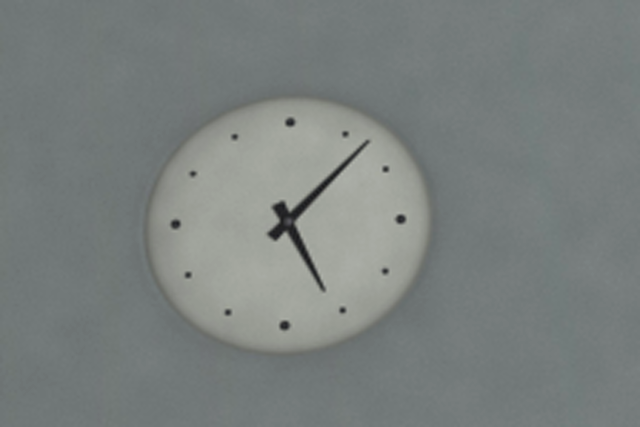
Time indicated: 5:07
